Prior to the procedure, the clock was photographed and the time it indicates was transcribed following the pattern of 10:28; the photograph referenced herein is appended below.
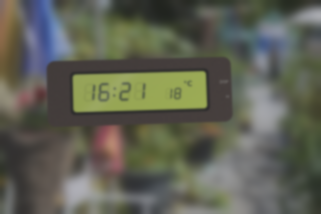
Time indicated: 16:21
